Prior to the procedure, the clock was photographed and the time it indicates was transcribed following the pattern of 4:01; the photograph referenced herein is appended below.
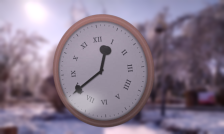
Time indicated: 12:40
